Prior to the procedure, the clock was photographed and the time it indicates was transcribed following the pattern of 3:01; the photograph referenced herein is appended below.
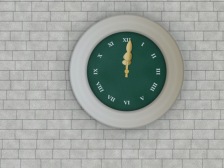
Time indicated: 12:01
